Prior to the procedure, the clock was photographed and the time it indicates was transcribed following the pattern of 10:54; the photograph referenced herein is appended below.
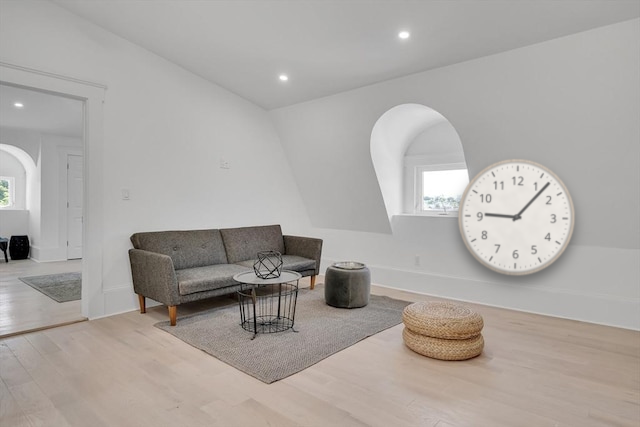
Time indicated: 9:07
